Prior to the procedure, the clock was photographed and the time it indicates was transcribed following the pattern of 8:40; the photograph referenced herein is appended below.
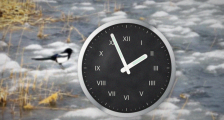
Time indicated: 1:56
